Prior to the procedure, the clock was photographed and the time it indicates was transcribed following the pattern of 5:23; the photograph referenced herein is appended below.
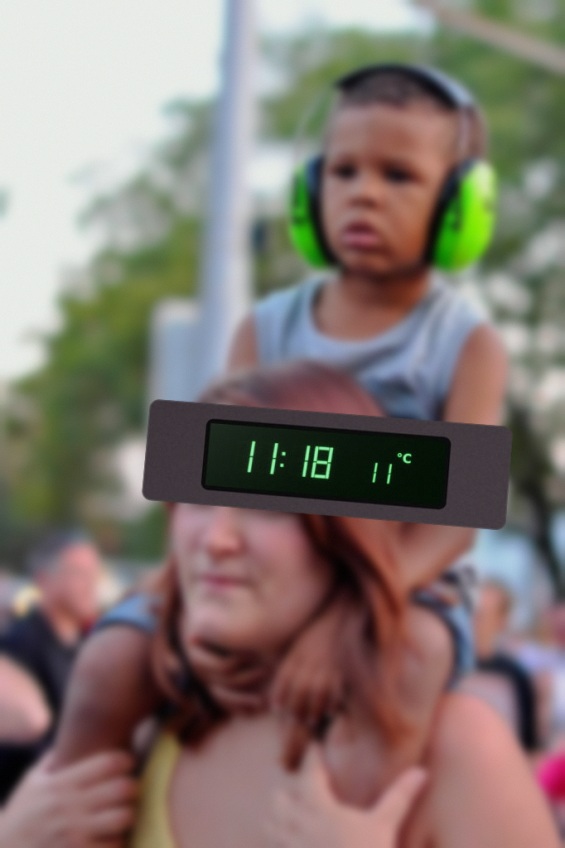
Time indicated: 11:18
